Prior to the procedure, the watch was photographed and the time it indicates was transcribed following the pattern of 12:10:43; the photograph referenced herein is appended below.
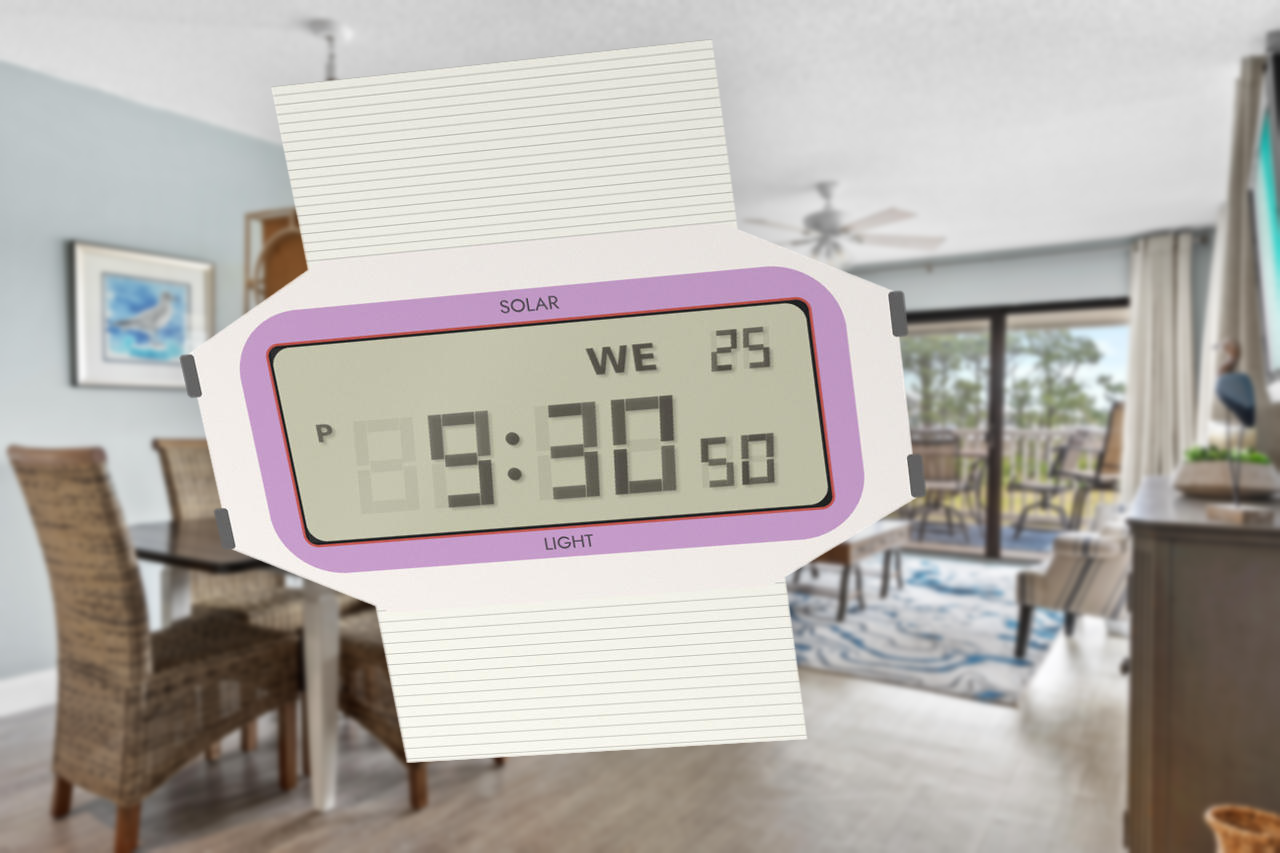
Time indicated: 9:30:50
